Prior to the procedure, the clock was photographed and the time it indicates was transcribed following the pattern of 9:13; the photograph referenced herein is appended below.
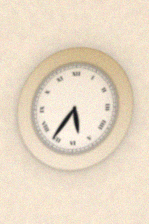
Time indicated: 5:36
